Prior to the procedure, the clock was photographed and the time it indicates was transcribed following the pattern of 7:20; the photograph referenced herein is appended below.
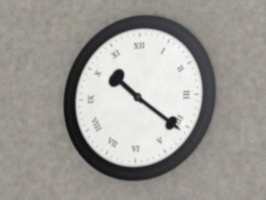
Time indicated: 10:21
